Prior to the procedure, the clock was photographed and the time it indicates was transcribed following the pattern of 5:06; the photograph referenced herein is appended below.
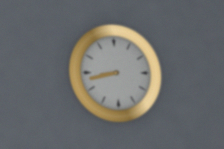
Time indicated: 8:43
